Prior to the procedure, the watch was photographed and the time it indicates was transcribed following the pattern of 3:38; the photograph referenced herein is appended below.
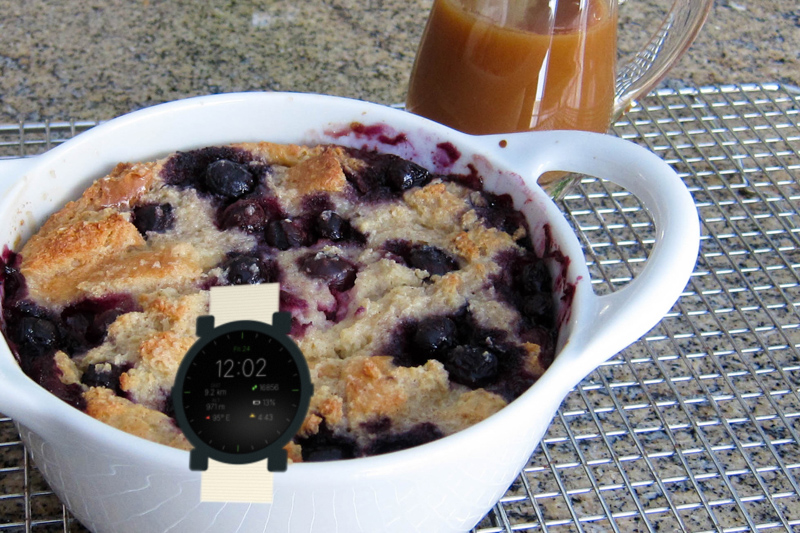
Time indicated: 12:02
